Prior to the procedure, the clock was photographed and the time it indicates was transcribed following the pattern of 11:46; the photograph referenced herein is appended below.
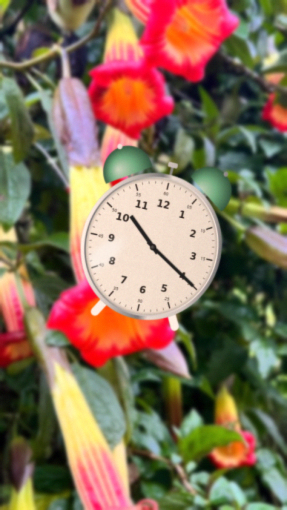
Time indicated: 10:20
